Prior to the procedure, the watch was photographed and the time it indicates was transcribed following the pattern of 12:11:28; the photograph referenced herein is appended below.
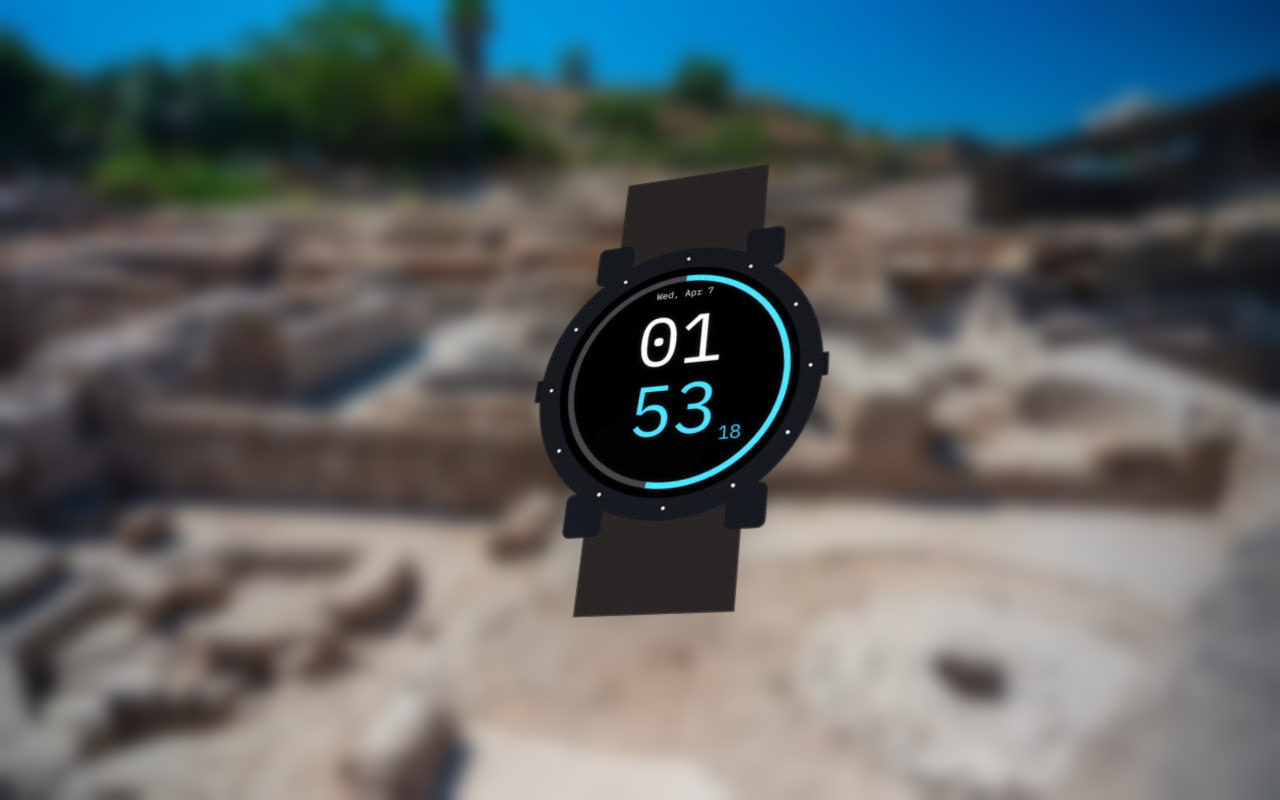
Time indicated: 1:53:18
